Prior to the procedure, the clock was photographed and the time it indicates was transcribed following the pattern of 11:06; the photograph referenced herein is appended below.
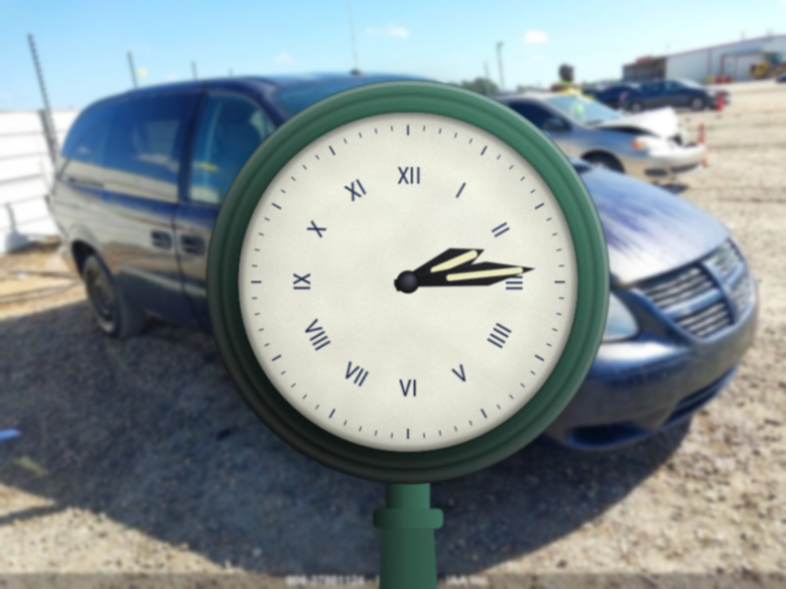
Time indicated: 2:14
